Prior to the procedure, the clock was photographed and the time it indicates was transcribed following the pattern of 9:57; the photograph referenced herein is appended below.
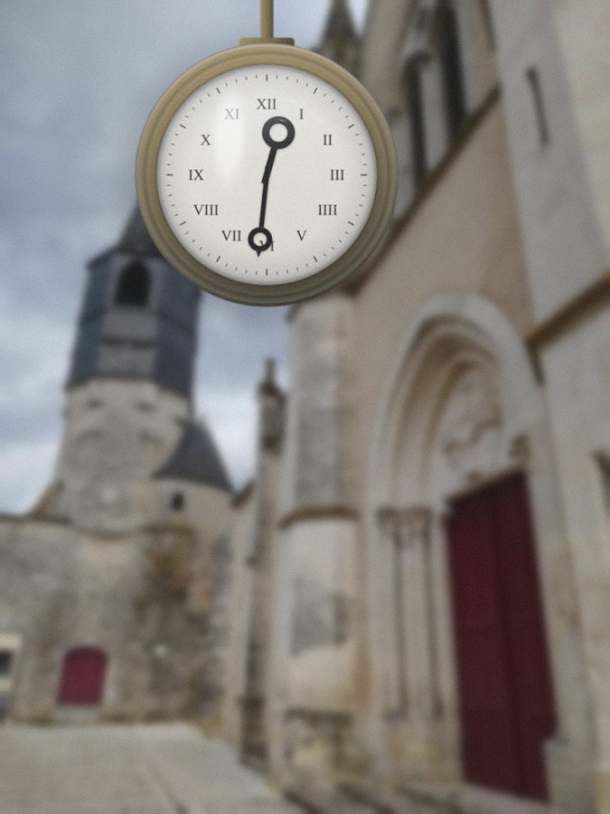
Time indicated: 12:31
